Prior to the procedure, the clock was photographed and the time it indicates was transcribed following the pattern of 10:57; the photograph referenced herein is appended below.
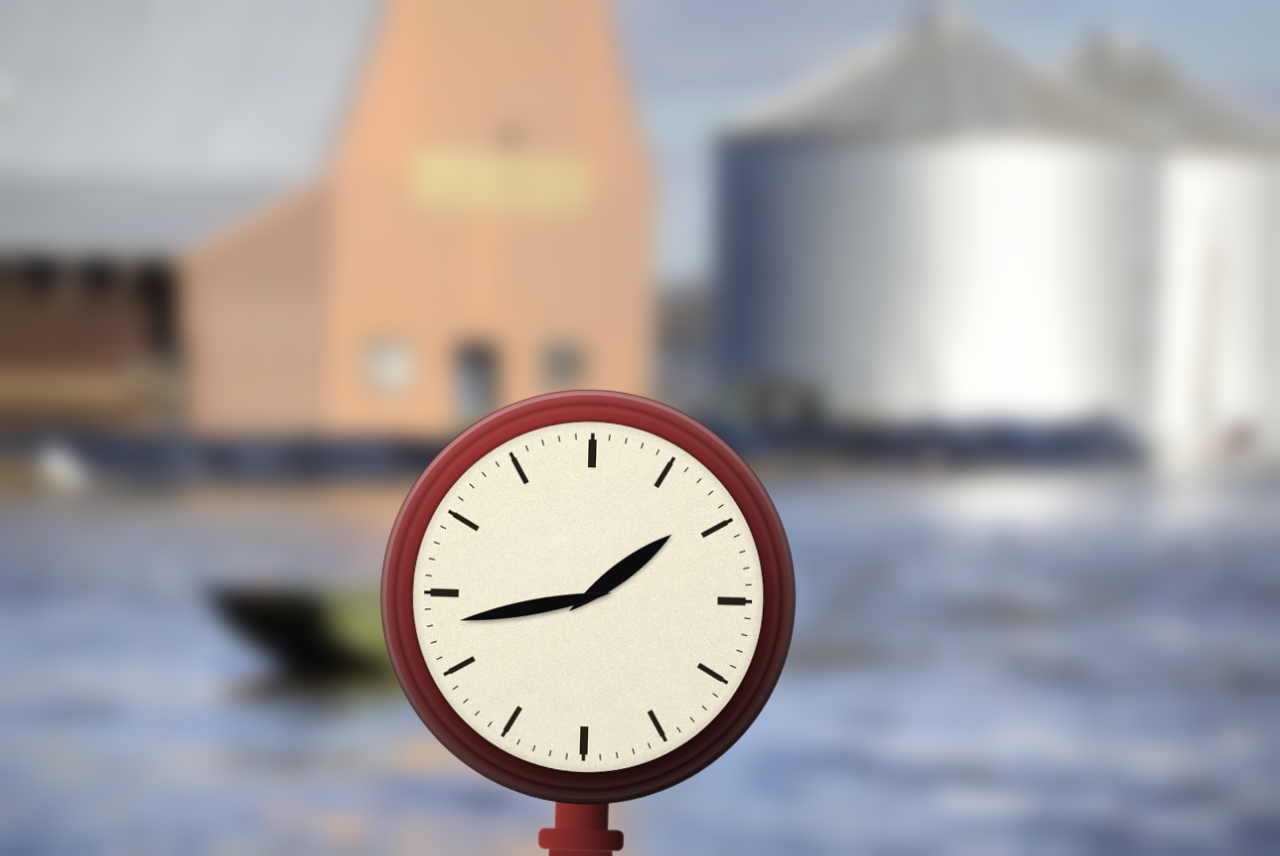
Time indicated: 1:43
